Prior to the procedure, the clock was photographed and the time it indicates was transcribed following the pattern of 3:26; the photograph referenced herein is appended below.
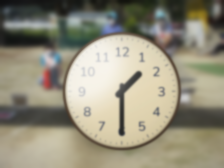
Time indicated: 1:30
